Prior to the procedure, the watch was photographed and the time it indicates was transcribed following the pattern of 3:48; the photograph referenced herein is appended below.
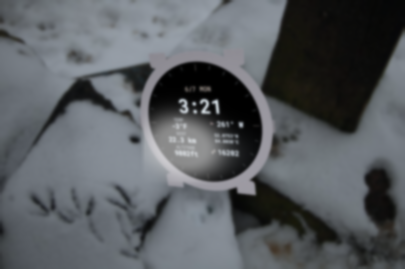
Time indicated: 3:21
